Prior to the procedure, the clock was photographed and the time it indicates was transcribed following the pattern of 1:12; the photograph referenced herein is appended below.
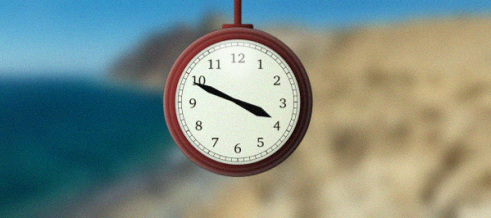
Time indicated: 3:49
